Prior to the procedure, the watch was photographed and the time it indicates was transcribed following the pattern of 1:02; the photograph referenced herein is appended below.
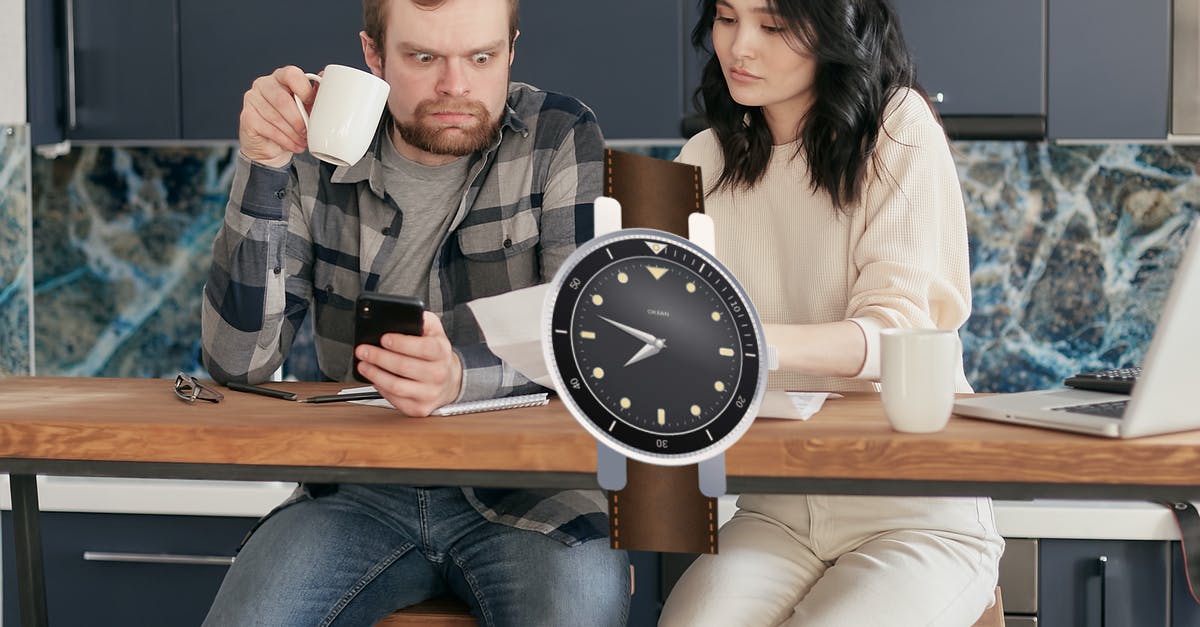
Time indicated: 7:48
